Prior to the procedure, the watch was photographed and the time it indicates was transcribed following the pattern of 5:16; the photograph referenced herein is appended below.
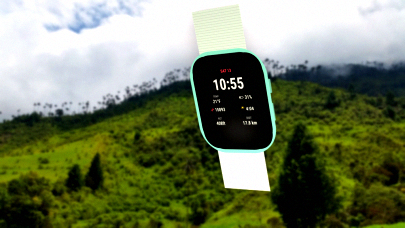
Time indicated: 10:55
